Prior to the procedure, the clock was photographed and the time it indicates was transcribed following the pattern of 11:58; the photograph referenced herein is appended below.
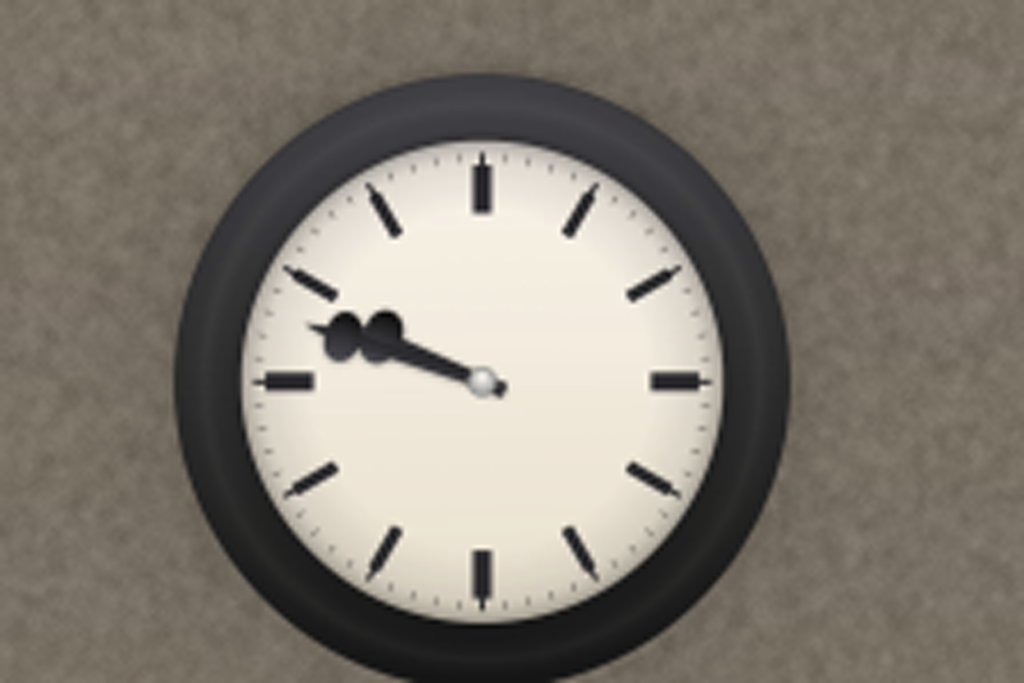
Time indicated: 9:48
